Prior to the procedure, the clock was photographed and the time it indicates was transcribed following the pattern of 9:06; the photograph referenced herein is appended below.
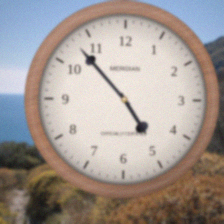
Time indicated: 4:53
